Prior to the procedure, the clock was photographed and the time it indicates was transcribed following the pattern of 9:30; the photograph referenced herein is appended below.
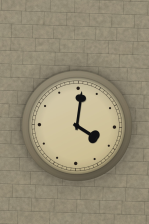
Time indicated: 4:01
